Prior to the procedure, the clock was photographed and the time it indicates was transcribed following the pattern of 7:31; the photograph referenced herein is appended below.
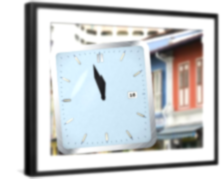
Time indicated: 11:58
